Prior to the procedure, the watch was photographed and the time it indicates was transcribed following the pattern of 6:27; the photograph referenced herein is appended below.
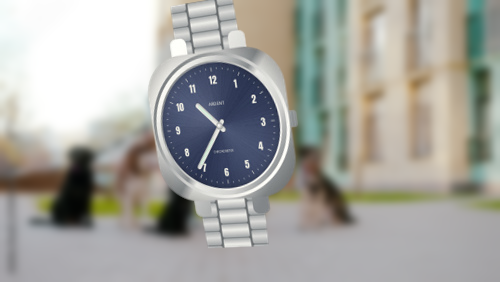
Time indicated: 10:36
